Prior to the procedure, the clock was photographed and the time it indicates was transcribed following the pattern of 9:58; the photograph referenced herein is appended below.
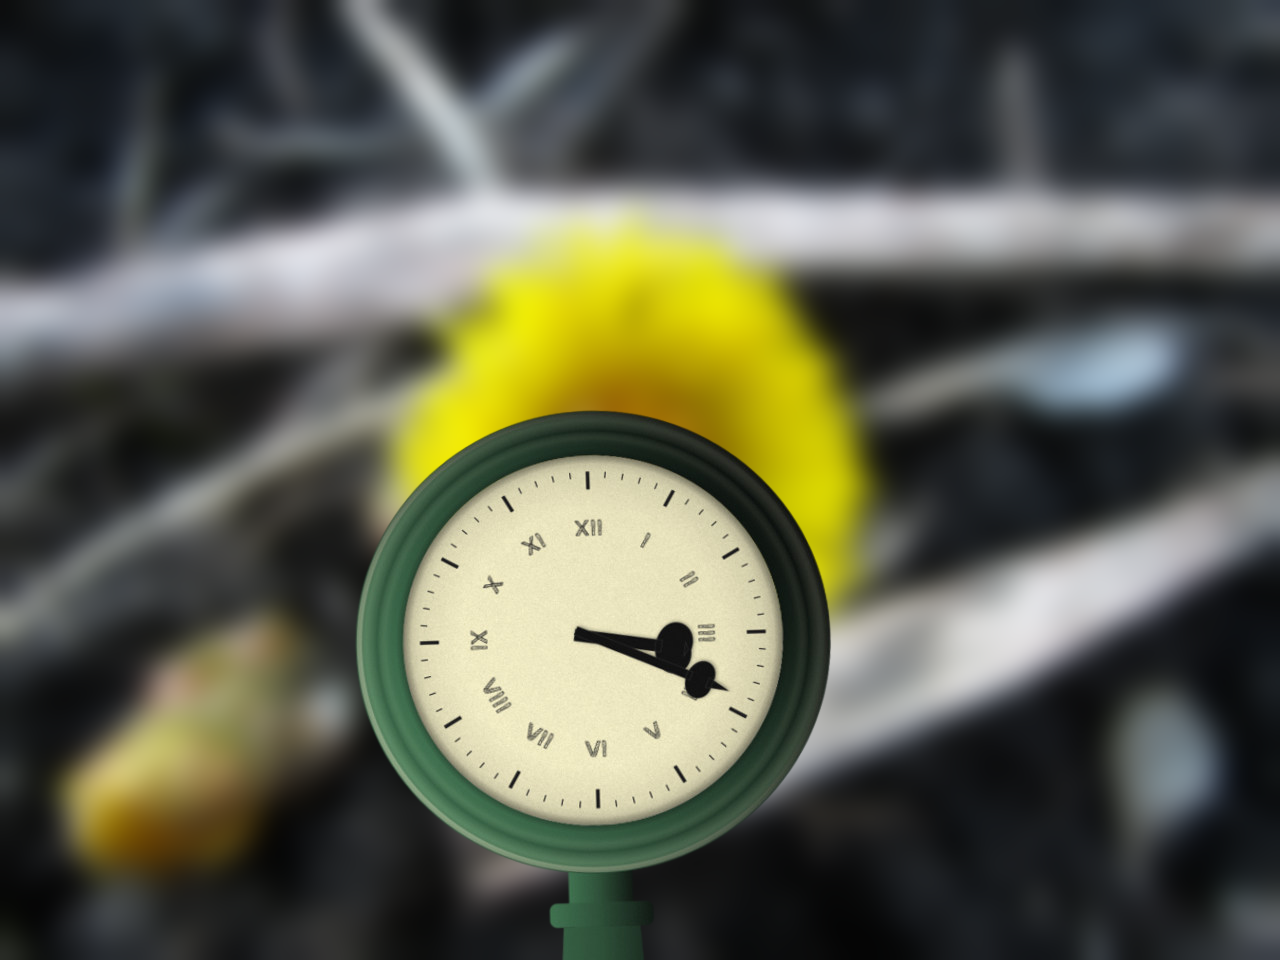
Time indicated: 3:19
